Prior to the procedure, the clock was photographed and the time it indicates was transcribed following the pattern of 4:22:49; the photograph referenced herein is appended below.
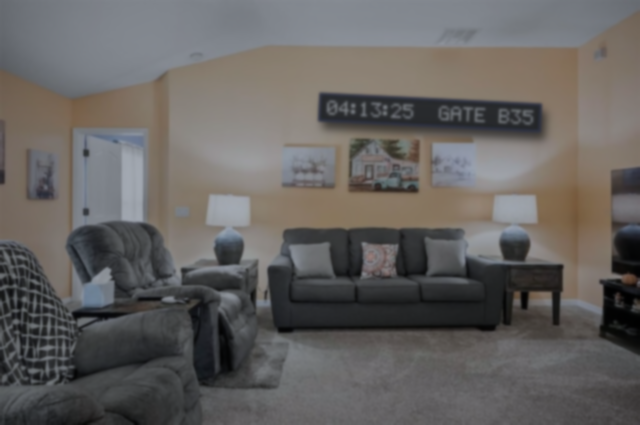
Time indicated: 4:13:25
